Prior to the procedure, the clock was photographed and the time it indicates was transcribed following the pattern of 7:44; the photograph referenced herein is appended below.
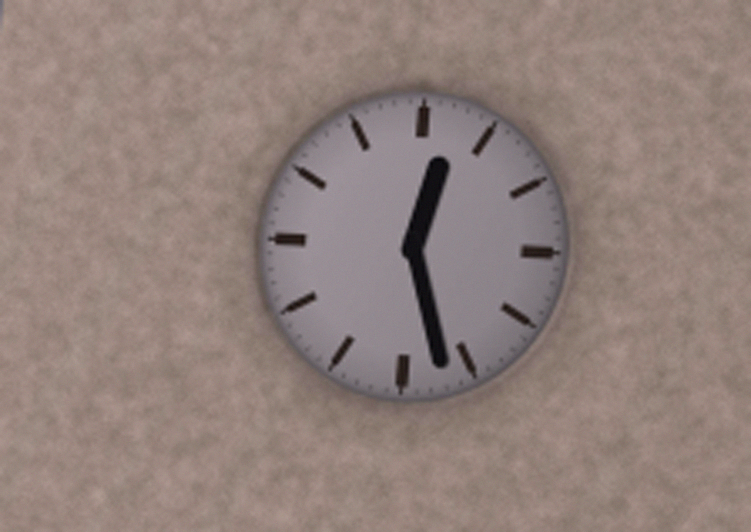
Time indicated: 12:27
